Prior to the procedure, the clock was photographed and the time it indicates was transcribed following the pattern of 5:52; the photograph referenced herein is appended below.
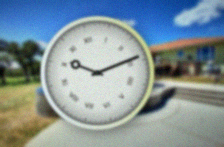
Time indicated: 10:14
